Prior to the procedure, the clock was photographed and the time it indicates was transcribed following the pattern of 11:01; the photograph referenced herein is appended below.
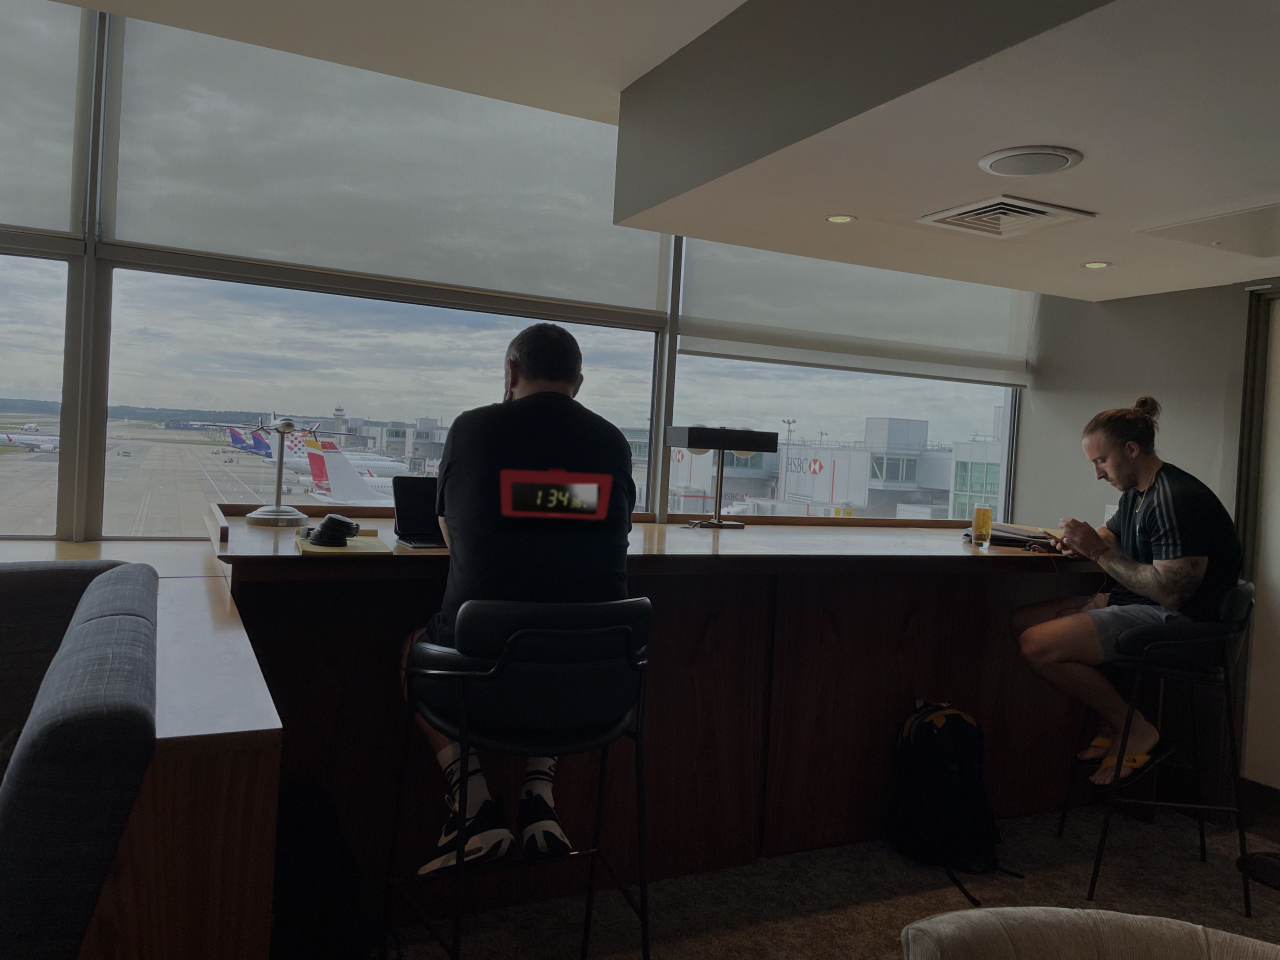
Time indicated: 1:34
